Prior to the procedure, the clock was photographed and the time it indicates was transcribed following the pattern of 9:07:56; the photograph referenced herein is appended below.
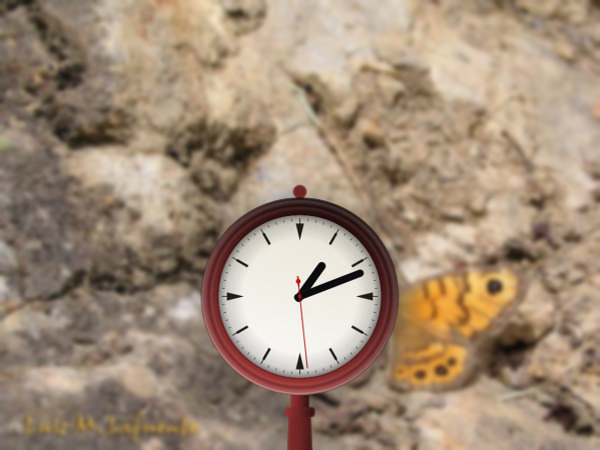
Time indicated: 1:11:29
